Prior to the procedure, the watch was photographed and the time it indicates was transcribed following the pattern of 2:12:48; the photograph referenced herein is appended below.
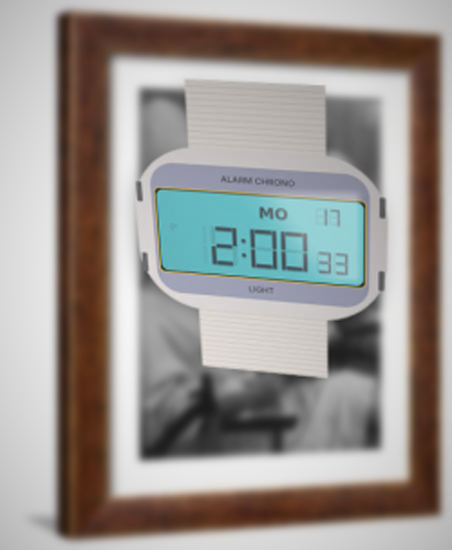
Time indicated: 2:00:33
